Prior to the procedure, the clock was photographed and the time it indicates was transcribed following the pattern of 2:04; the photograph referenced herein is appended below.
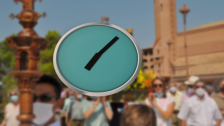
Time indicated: 7:07
